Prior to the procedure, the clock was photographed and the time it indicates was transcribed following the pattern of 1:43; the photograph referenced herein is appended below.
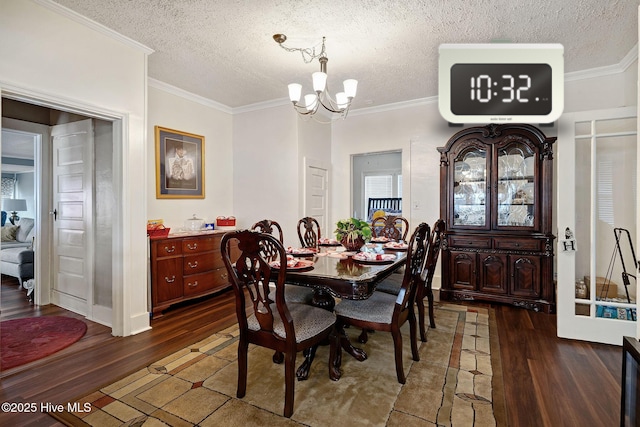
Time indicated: 10:32
